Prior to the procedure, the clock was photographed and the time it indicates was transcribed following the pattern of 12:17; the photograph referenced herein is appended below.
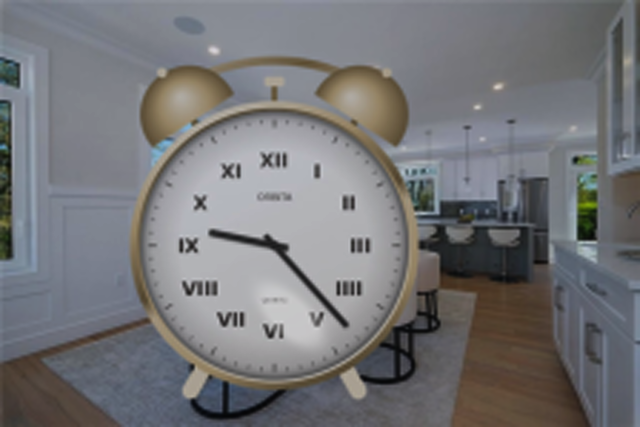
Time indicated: 9:23
